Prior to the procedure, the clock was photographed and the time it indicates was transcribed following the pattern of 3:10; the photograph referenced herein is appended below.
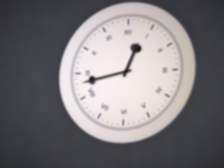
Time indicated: 12:43
